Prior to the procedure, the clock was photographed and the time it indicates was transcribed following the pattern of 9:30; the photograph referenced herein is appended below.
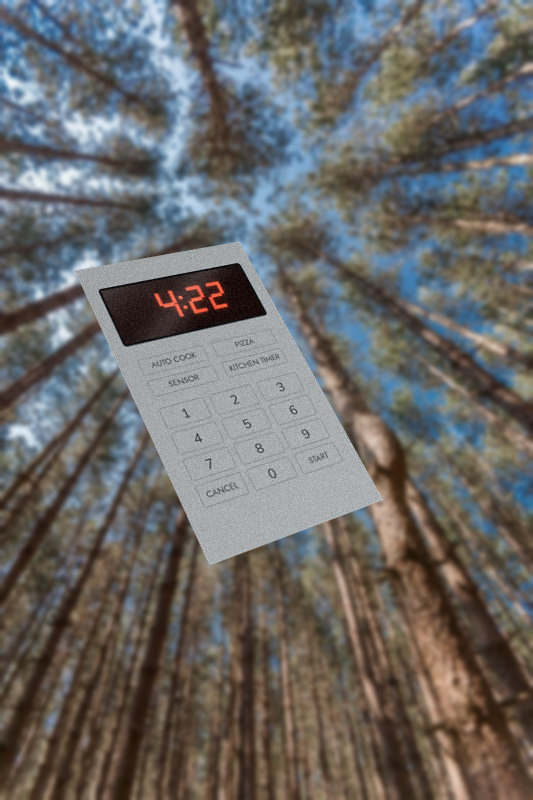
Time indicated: 4:22
